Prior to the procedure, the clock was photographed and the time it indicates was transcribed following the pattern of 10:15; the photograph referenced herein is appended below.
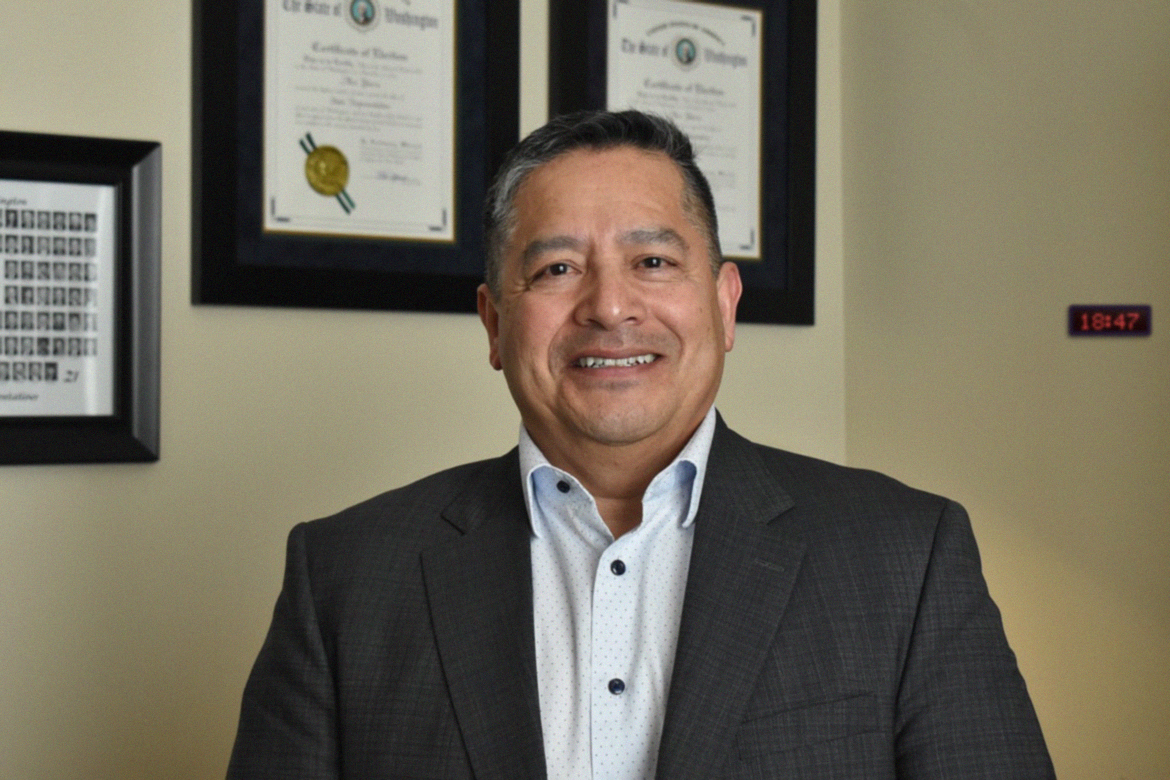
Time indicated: 18:47
